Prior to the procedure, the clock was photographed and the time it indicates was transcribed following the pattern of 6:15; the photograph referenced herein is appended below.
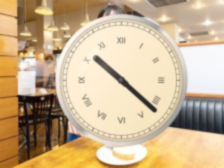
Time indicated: 10:22
